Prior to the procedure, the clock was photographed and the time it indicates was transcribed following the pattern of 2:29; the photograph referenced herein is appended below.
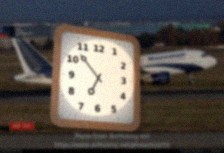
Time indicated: 6:53
